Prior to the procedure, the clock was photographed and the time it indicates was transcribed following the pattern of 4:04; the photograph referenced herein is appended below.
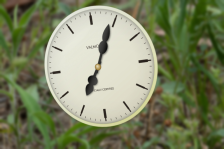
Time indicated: 7:04
